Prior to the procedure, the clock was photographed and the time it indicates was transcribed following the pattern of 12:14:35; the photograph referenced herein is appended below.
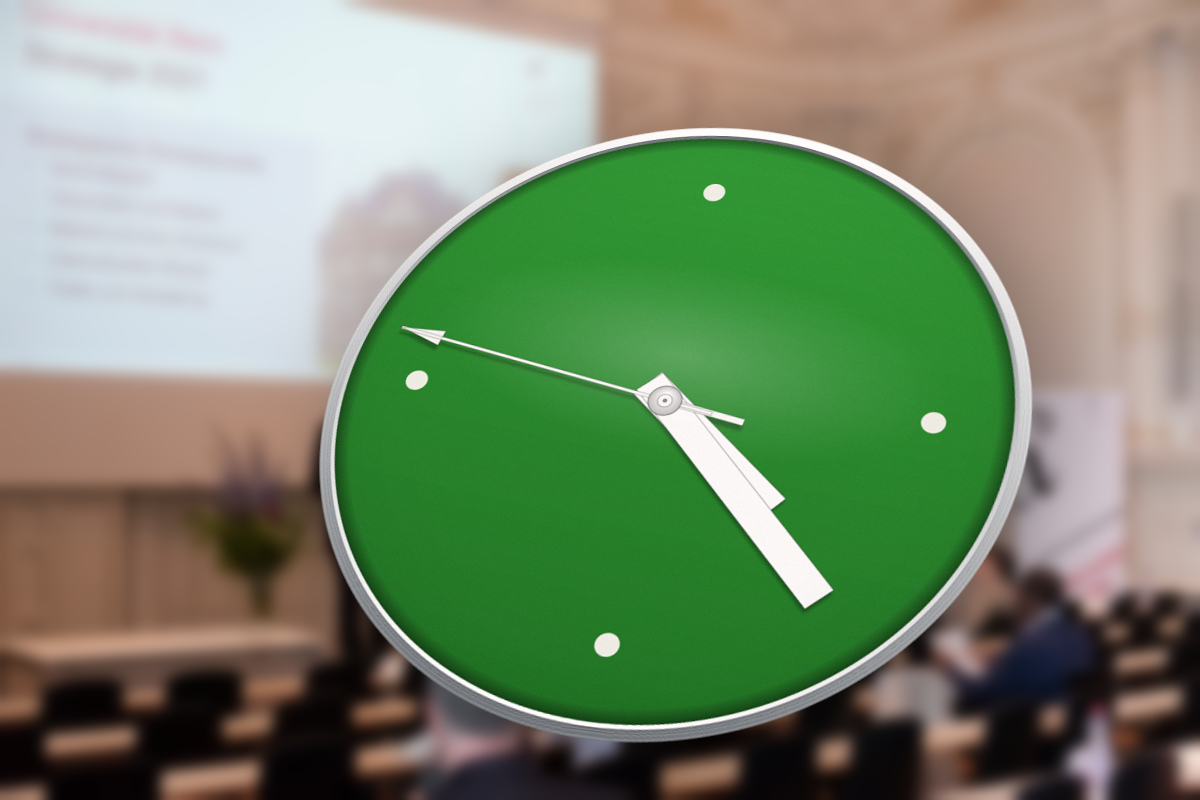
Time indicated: 4:22:47
